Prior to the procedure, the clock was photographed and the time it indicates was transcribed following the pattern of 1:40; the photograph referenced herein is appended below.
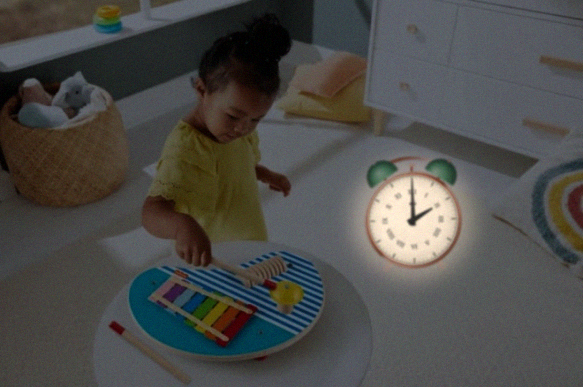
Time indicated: 2:00
